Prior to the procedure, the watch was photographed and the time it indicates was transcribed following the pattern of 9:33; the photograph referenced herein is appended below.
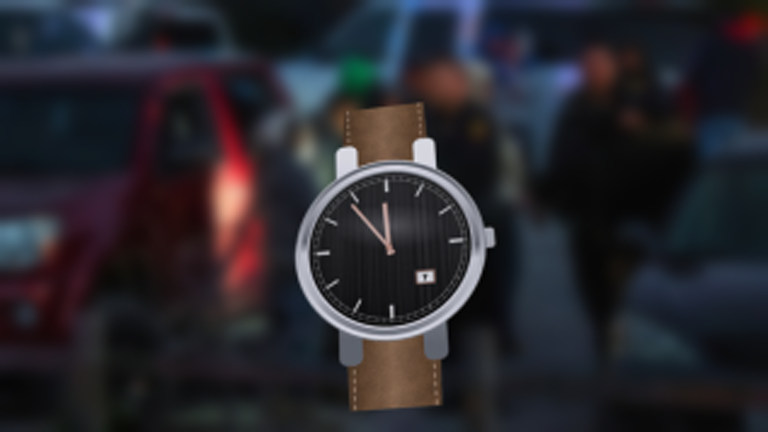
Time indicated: 11:54
